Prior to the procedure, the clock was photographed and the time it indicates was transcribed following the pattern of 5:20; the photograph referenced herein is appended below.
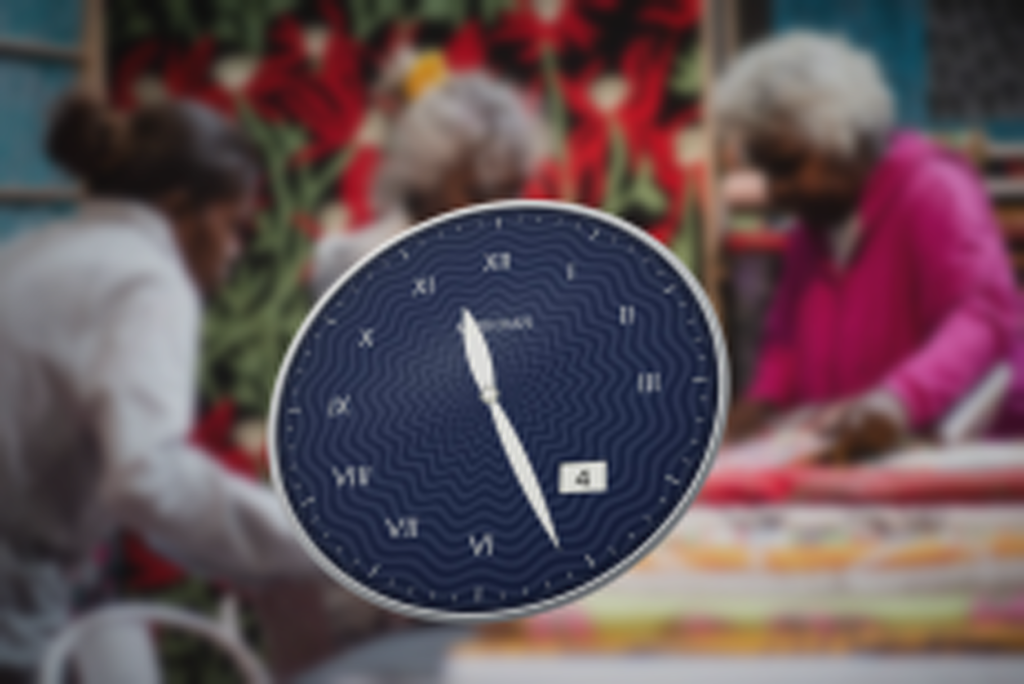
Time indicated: 11:26
